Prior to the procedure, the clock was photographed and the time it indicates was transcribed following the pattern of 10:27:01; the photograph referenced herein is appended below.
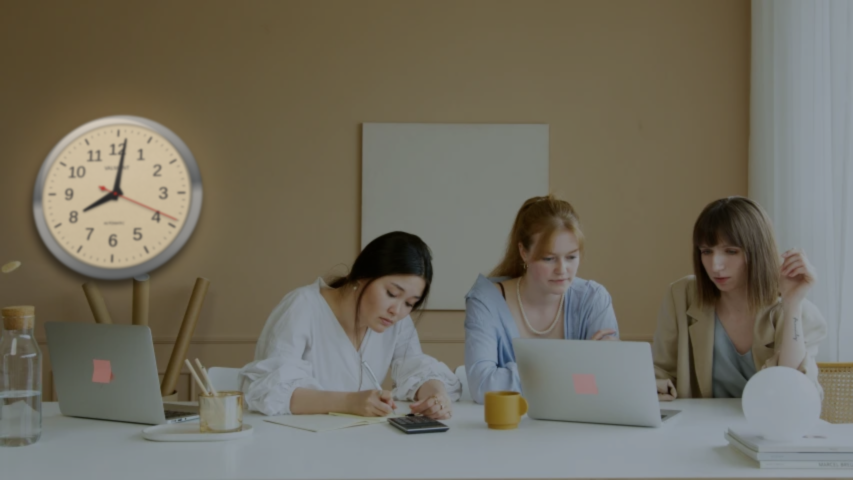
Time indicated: 8:01:19
